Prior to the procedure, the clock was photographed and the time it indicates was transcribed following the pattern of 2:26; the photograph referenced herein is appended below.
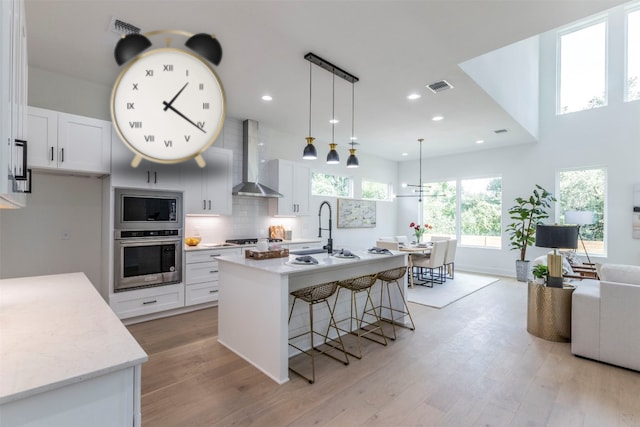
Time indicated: 1:21
